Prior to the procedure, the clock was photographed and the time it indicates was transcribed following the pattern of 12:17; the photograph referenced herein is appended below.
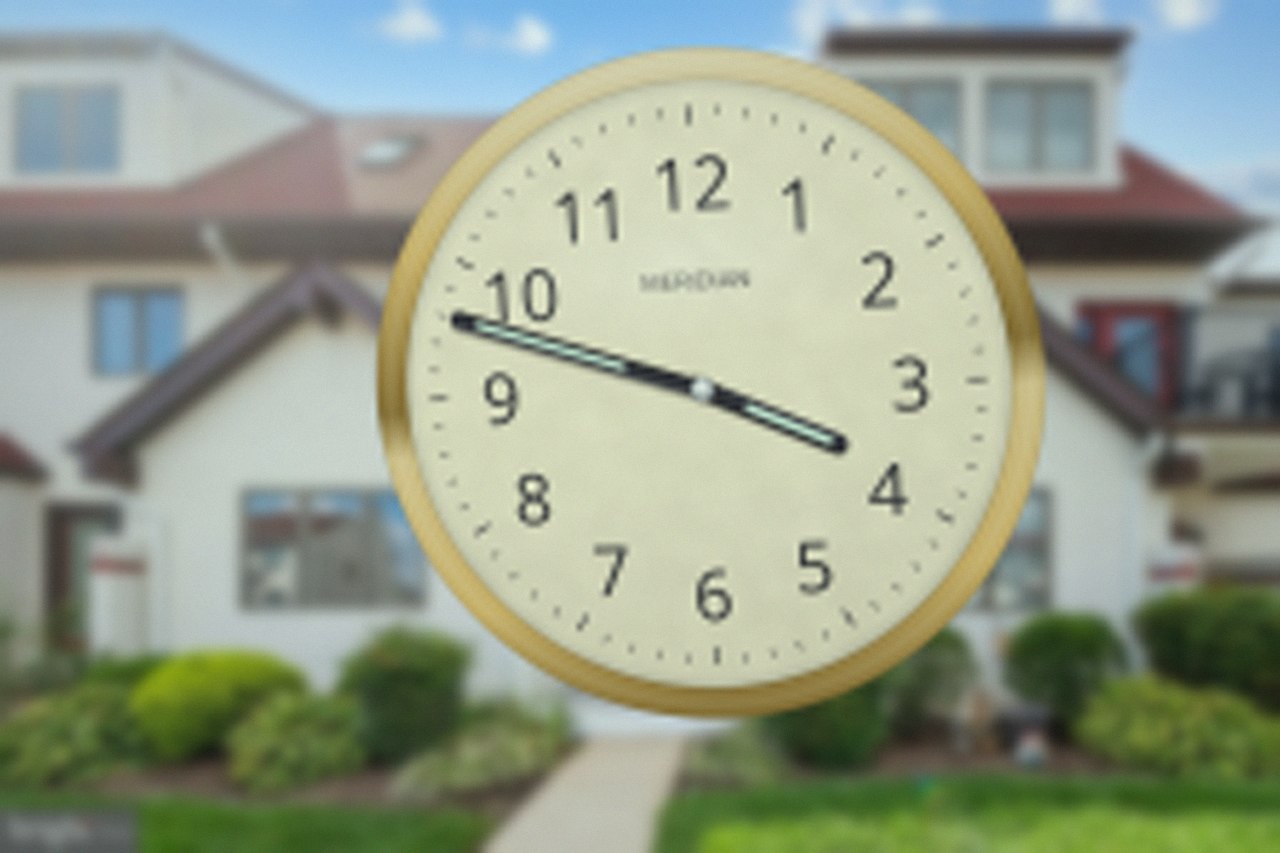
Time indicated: 3:48
